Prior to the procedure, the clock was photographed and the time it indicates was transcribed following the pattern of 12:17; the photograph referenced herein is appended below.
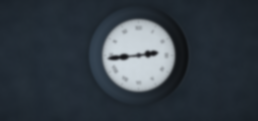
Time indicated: 2:44
